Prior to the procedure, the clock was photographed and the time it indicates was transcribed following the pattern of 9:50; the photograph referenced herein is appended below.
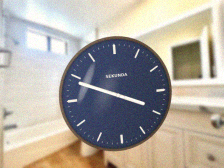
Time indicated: 3:49
